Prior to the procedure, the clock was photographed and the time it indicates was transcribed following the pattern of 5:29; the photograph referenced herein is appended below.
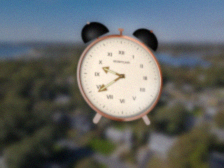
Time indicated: 9:39
